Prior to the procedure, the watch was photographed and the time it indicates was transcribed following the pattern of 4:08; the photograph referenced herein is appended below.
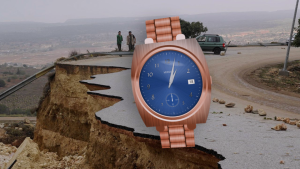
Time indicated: 1:03
